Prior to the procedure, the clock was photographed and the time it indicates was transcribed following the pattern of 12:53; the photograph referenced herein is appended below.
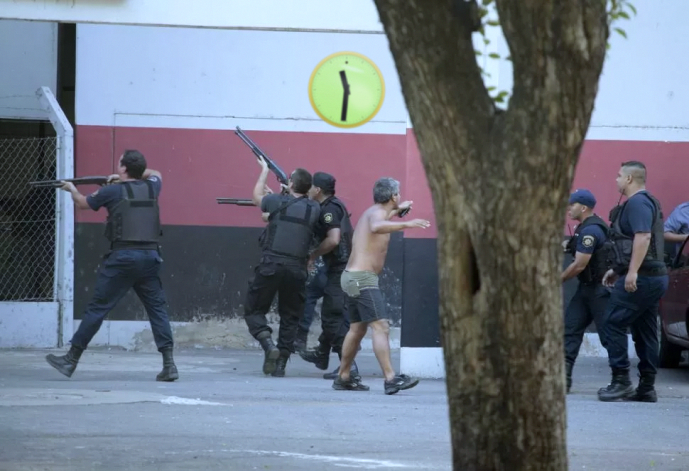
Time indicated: 11:31
